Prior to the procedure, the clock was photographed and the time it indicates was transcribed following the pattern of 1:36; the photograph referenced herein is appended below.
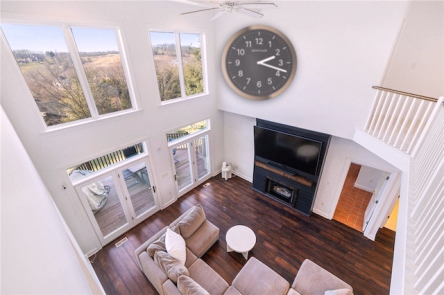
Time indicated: 2:18
